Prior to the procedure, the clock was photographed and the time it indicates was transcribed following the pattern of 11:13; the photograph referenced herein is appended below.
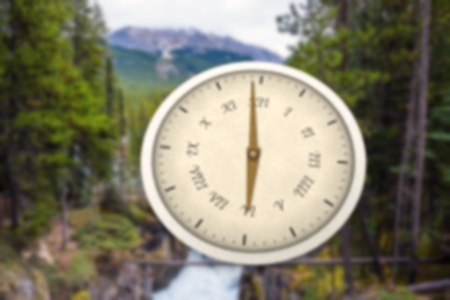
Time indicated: 5:59
